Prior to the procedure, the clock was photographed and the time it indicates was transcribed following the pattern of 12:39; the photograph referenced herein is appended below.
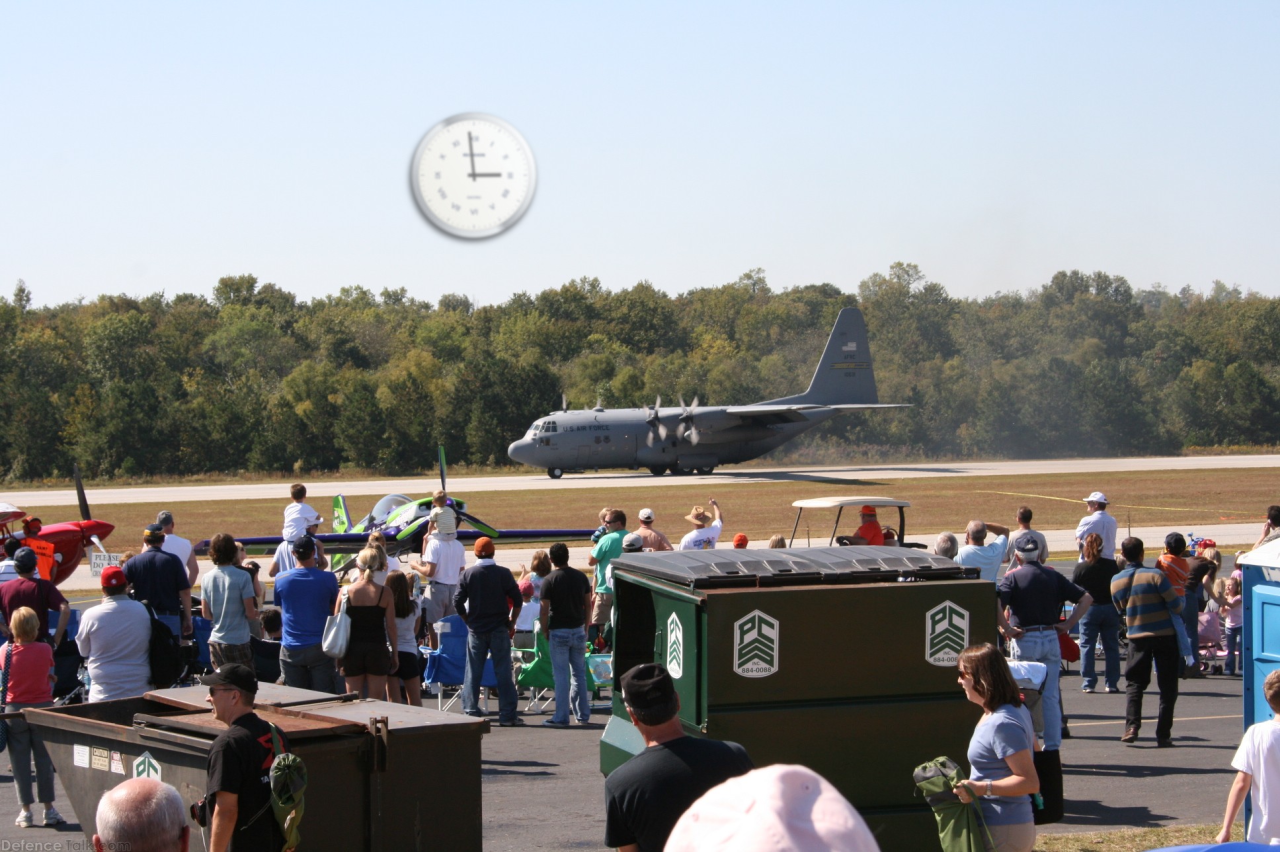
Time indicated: 2:59
